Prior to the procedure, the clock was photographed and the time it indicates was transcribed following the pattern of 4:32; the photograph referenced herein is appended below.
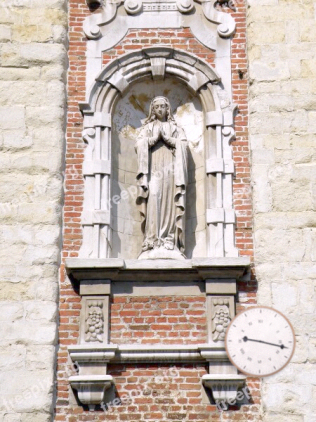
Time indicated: 9:17
